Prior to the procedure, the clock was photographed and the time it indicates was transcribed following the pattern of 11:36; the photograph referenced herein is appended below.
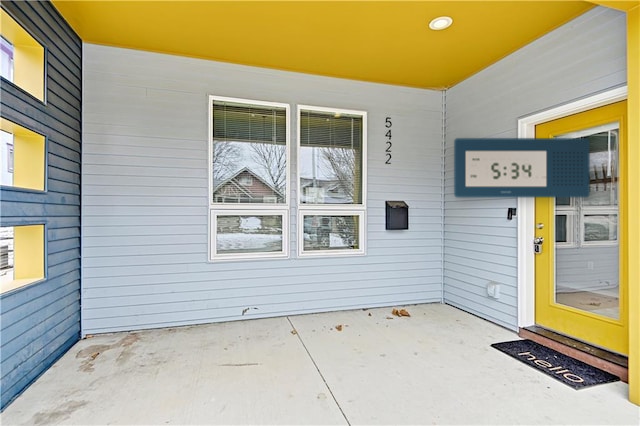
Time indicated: 5:34
